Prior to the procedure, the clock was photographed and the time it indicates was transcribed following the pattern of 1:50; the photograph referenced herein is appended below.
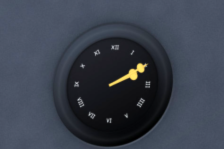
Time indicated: 2:10
